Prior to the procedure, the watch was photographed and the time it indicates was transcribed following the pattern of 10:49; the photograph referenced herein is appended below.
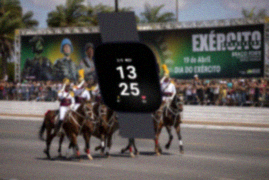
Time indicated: 13:25
